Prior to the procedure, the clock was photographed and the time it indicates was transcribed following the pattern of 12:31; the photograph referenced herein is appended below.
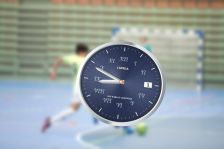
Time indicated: 8:49
